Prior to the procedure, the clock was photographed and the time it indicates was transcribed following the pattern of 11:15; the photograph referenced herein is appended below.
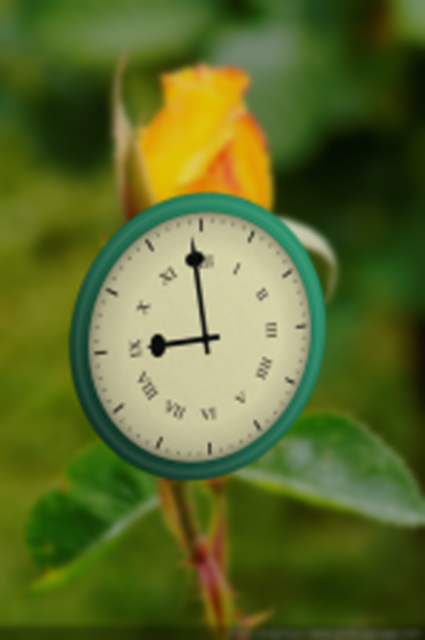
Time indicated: 8:59
